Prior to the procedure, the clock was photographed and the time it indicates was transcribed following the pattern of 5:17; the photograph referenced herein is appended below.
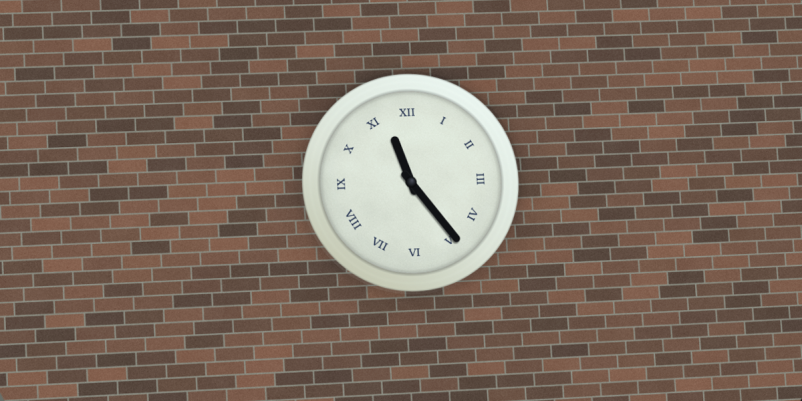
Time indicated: 11:24
